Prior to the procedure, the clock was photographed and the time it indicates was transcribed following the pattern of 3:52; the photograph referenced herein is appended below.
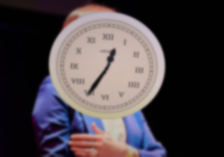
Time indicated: 12:35
